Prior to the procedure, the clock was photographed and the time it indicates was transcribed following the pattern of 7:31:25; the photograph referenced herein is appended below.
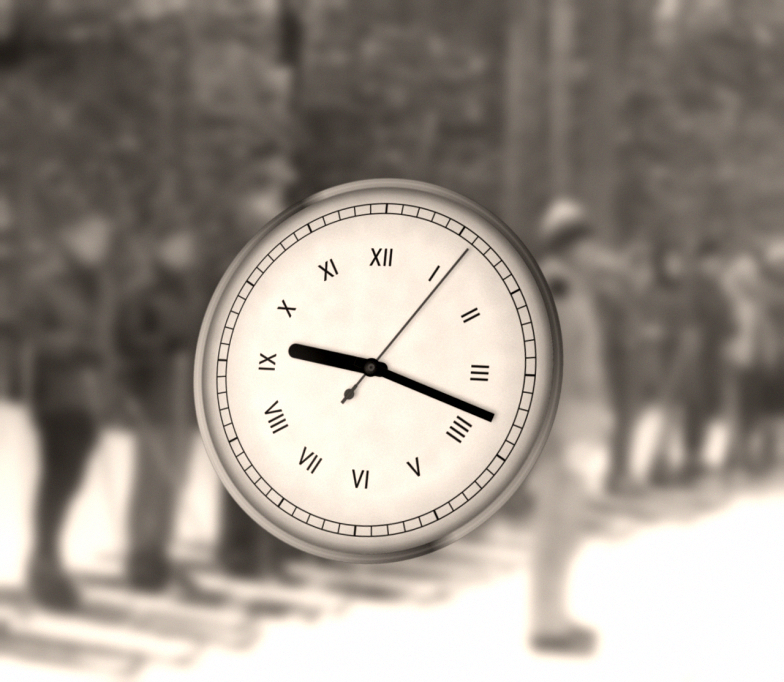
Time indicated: 9:18:06
